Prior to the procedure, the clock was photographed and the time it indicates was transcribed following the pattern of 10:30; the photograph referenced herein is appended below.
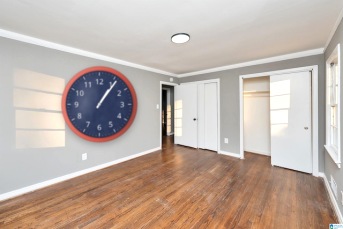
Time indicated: 1:06
